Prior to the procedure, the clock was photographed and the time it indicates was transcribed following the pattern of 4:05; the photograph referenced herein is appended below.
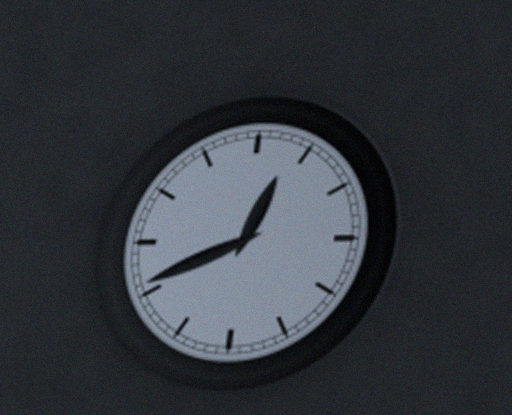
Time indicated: 12:41
